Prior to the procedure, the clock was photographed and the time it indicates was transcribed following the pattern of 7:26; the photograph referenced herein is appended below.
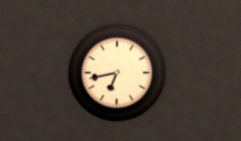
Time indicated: 6:43
